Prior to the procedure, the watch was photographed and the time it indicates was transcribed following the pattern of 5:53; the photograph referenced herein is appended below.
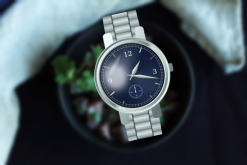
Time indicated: 1:18
